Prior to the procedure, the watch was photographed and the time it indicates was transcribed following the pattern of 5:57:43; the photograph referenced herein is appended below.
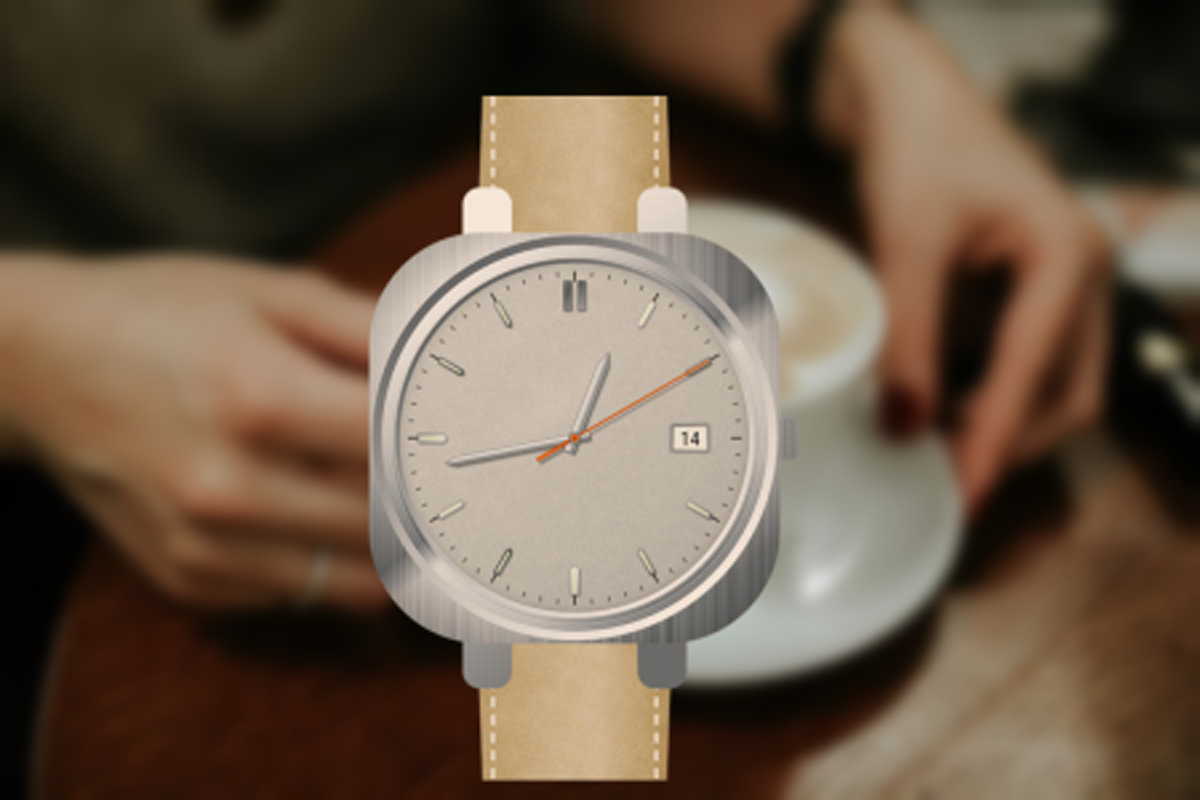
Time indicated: 12:43:10
